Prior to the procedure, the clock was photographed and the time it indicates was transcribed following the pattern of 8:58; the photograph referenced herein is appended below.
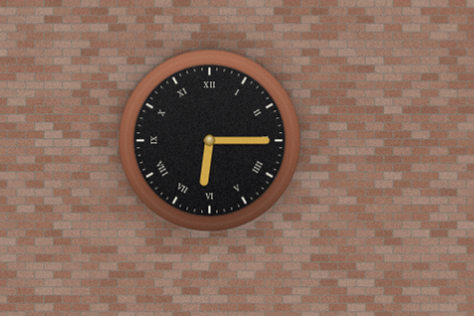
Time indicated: 6:15
